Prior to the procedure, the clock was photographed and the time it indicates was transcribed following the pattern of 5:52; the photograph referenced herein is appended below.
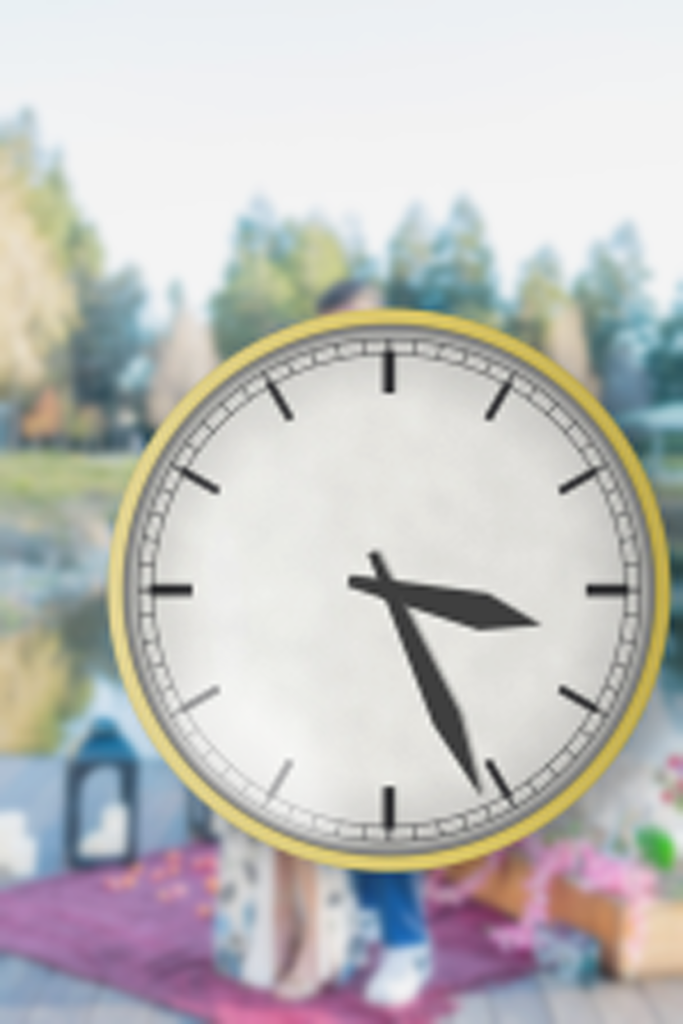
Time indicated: 3:26
